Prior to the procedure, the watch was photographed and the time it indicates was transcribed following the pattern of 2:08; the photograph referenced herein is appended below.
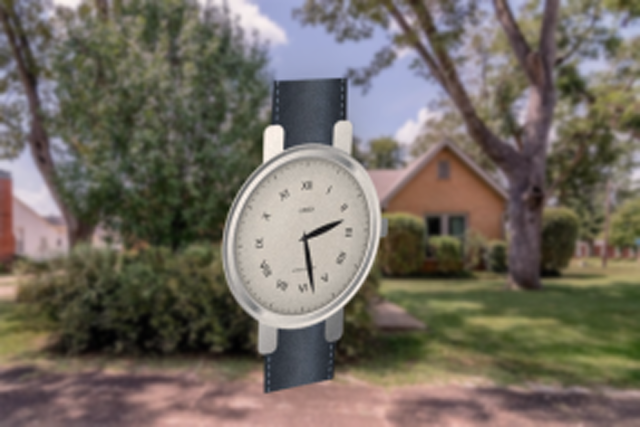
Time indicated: 2:28
